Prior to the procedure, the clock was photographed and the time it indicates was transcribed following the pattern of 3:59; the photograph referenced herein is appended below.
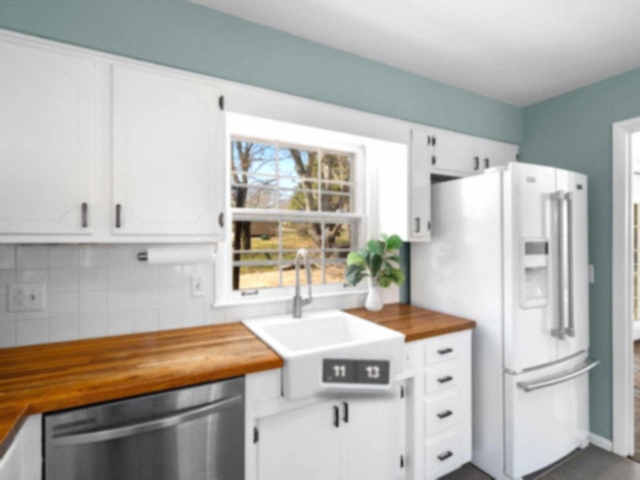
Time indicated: 11:13
